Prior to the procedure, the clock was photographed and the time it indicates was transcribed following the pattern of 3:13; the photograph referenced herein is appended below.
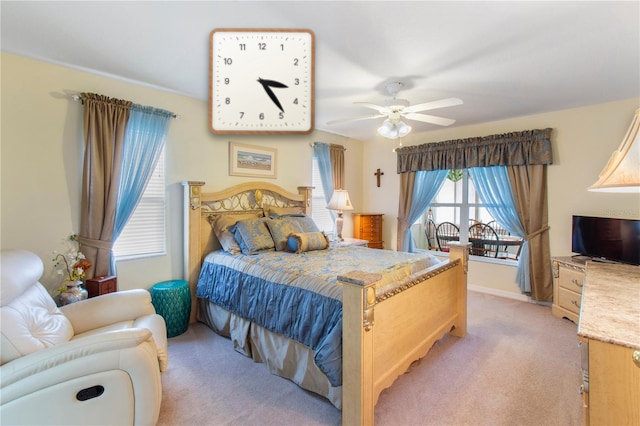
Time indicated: 3:24
